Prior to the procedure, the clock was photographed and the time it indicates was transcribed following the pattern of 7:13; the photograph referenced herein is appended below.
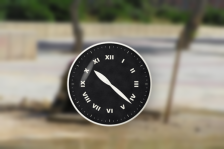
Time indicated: 10:22
